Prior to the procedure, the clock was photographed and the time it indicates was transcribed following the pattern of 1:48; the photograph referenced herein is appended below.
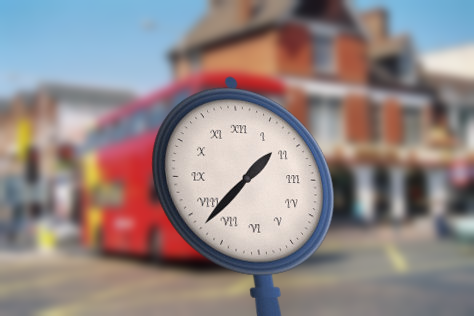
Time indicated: 1:38
